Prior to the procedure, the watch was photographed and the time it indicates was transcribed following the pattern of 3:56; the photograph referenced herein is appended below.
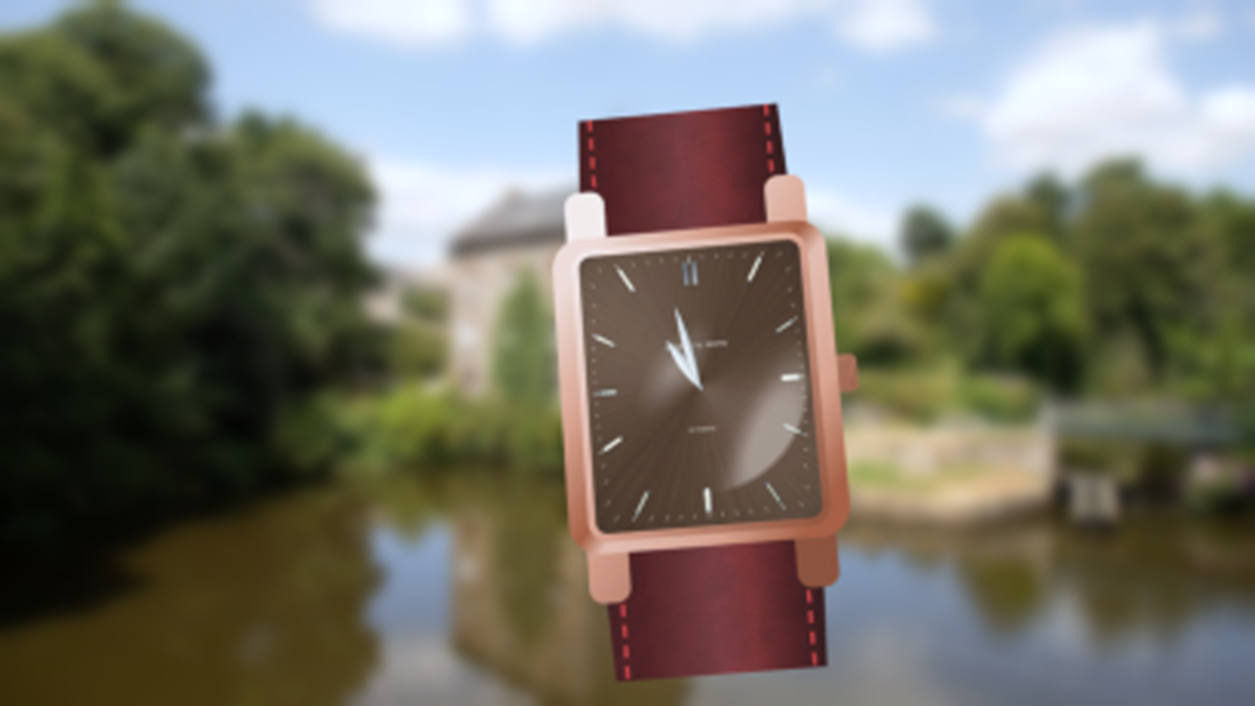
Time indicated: 10:58
